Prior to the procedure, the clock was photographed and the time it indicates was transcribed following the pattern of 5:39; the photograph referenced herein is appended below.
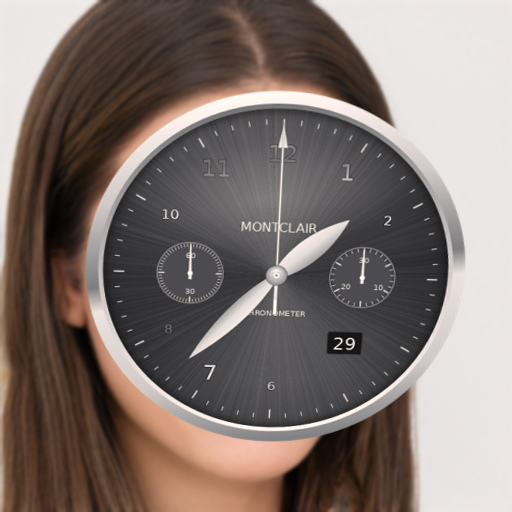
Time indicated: 1:37
